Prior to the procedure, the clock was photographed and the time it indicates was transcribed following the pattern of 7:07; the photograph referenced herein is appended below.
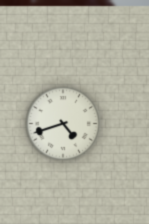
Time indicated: 4:42
